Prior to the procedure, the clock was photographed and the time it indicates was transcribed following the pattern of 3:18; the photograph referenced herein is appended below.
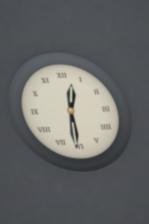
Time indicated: 12:31
